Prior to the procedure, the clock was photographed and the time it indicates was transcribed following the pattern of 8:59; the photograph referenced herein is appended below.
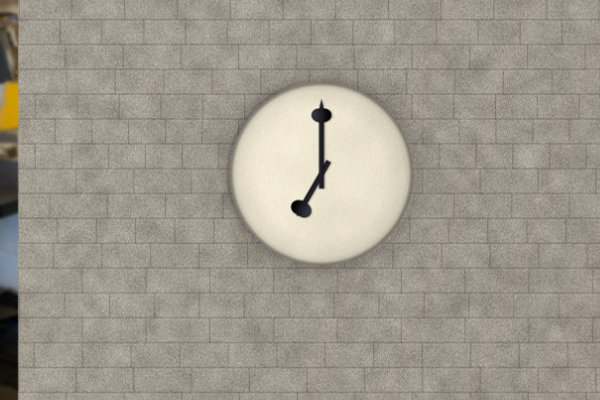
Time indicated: 7:00
